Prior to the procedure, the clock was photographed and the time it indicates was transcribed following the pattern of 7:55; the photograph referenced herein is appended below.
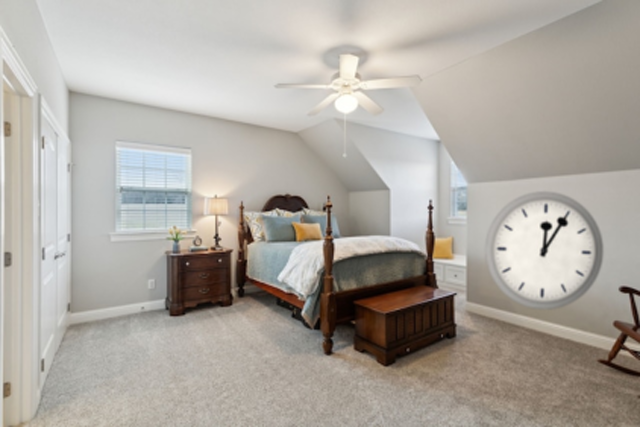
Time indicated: 12:05
